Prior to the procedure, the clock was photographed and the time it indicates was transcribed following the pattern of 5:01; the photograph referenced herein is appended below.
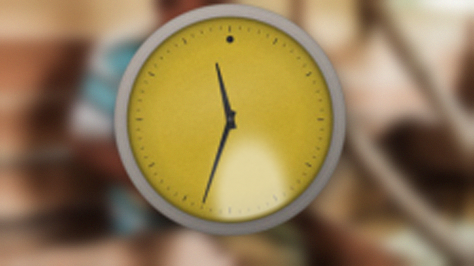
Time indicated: 11:33
